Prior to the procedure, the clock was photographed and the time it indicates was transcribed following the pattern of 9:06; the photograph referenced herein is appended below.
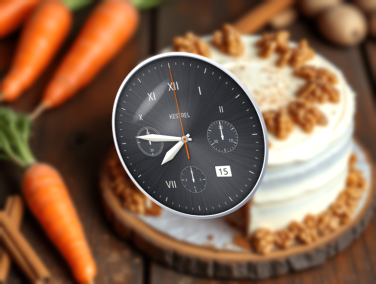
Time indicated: 7:46
